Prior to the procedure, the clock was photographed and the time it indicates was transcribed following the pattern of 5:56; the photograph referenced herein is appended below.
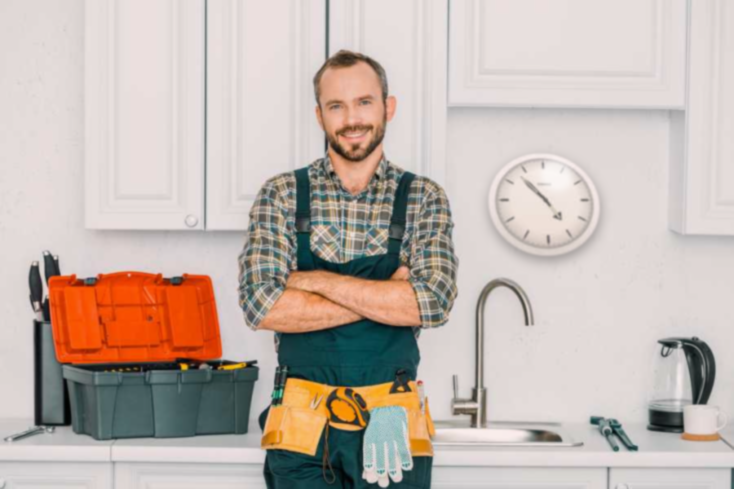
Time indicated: 4:53
